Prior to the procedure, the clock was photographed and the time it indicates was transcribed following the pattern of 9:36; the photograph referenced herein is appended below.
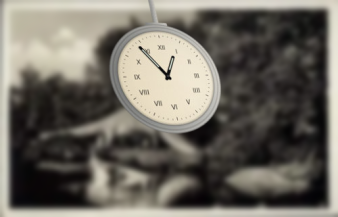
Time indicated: 12:54
